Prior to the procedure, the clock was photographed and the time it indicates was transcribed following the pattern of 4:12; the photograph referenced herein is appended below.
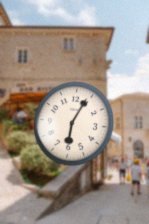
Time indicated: 6:04
